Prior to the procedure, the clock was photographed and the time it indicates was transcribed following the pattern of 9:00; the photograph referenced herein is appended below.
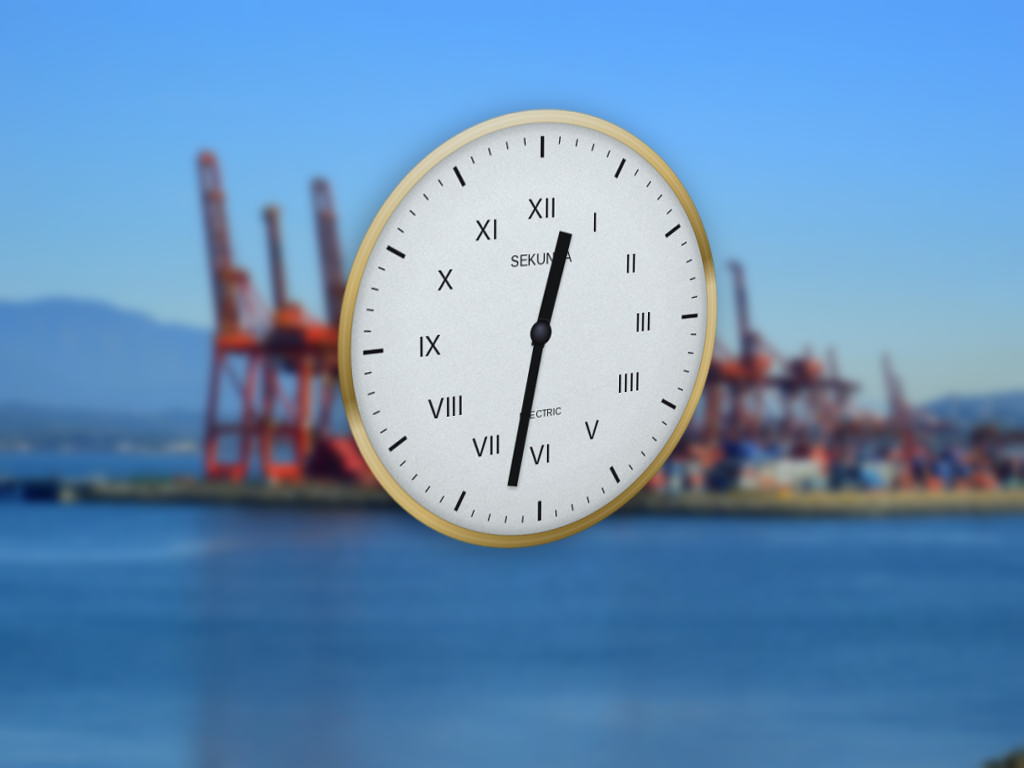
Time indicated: 12:32
